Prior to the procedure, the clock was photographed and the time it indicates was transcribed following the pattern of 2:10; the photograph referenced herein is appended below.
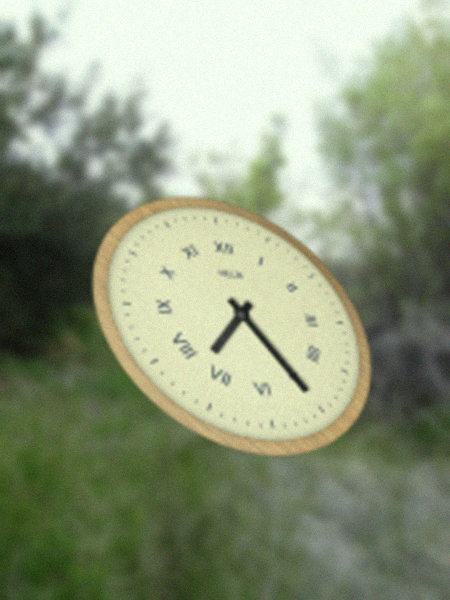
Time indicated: 7:25
